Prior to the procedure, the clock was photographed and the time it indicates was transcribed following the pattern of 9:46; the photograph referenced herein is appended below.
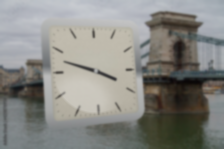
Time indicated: 3:48
